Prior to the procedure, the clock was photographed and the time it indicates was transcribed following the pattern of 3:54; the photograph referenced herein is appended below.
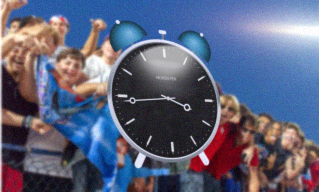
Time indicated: 3:44
